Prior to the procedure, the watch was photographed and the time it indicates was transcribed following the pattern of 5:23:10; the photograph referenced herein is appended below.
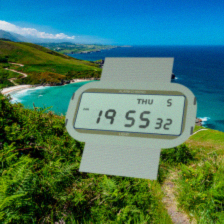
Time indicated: 19:55:32
